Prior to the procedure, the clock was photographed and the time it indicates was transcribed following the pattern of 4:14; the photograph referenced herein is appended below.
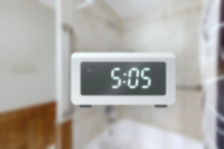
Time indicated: 5:05
